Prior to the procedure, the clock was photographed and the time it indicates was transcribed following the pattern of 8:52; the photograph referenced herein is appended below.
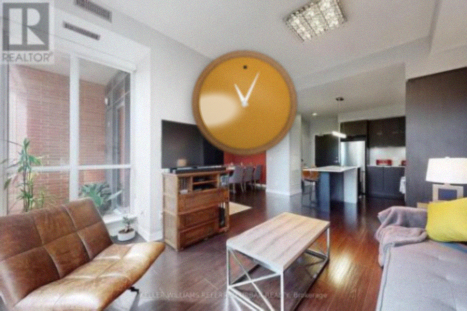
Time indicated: 11:04
